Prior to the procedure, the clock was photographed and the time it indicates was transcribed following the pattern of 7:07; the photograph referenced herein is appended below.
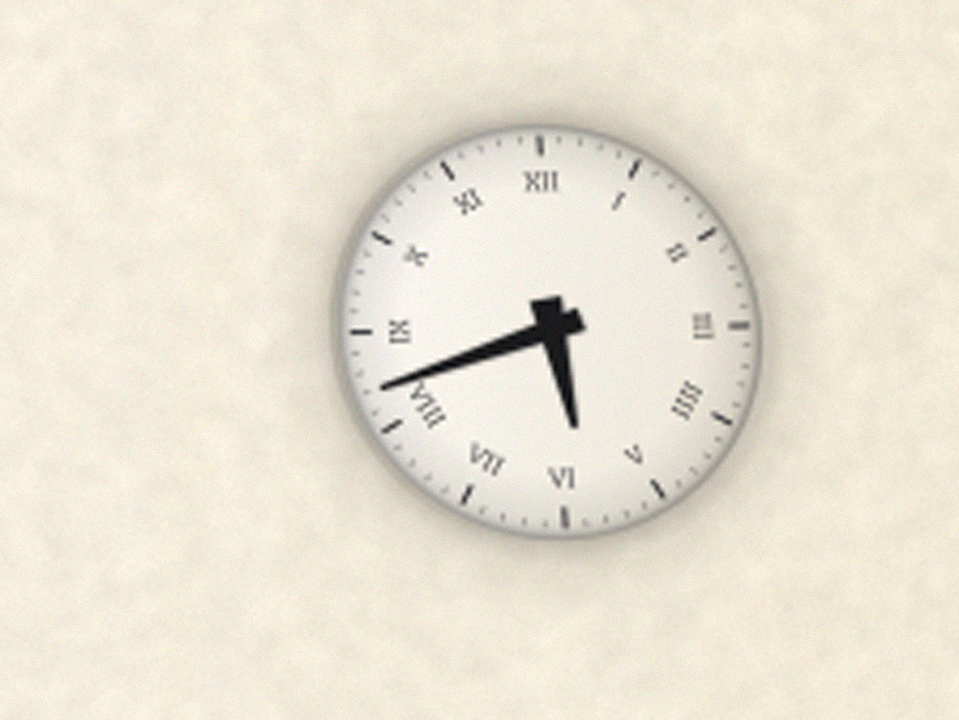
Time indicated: 5:42
